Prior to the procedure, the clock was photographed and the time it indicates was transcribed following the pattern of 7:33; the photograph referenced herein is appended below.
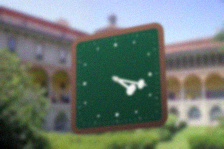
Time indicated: 4:18
